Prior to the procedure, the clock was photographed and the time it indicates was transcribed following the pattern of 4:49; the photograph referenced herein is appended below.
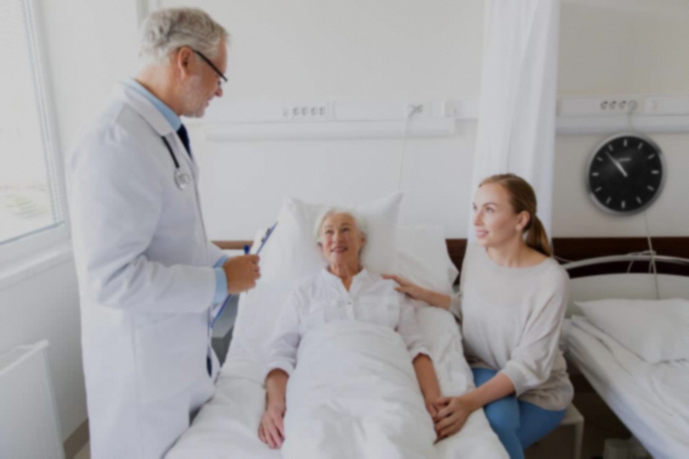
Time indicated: 10:53
